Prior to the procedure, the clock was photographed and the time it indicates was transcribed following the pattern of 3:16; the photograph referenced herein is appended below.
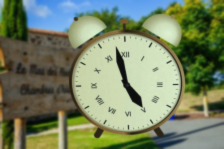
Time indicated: 4:58
